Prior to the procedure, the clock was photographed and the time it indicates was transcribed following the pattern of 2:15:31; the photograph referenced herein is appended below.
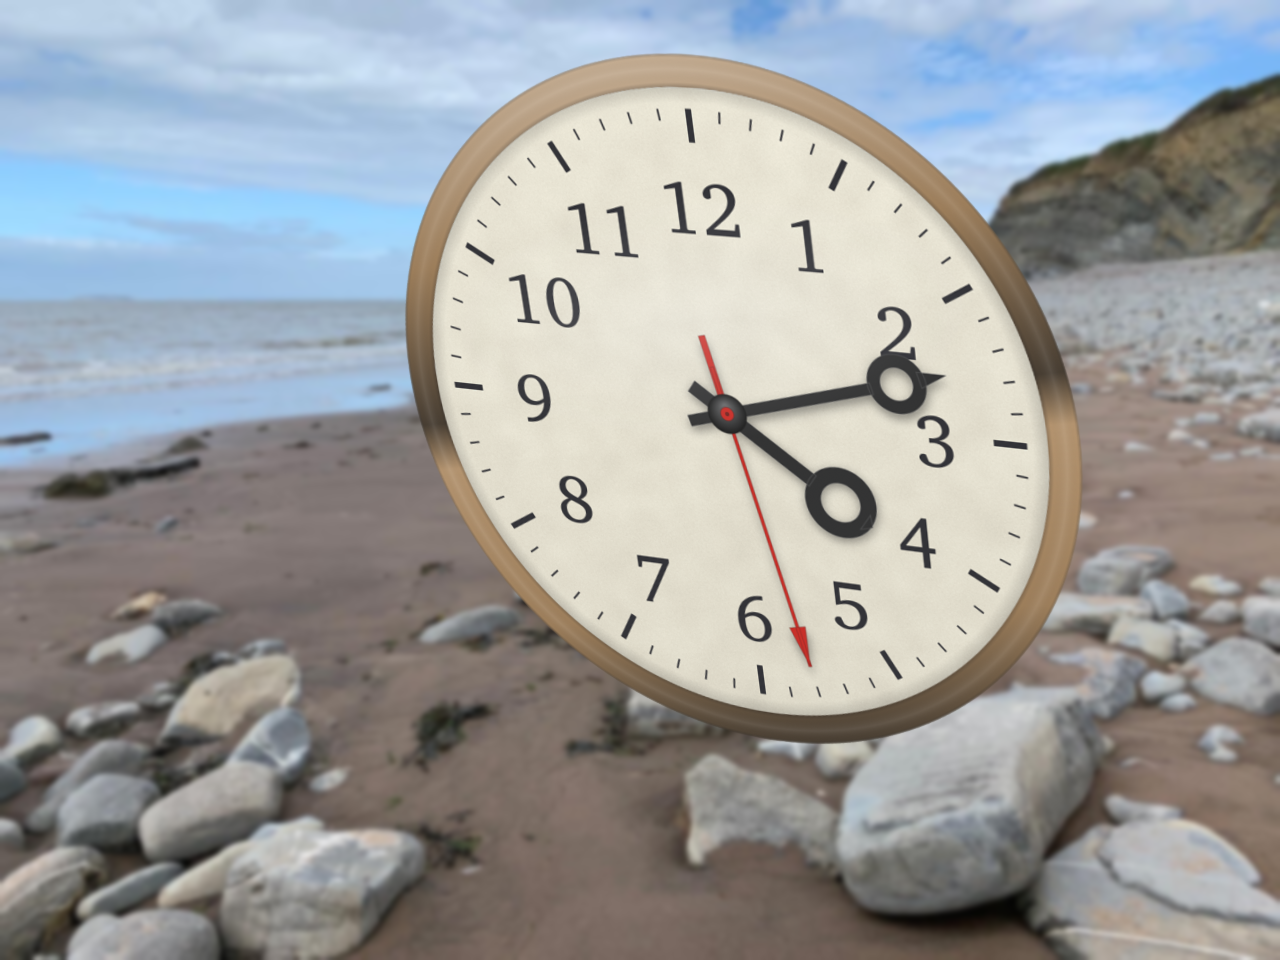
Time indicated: 4:12:28
